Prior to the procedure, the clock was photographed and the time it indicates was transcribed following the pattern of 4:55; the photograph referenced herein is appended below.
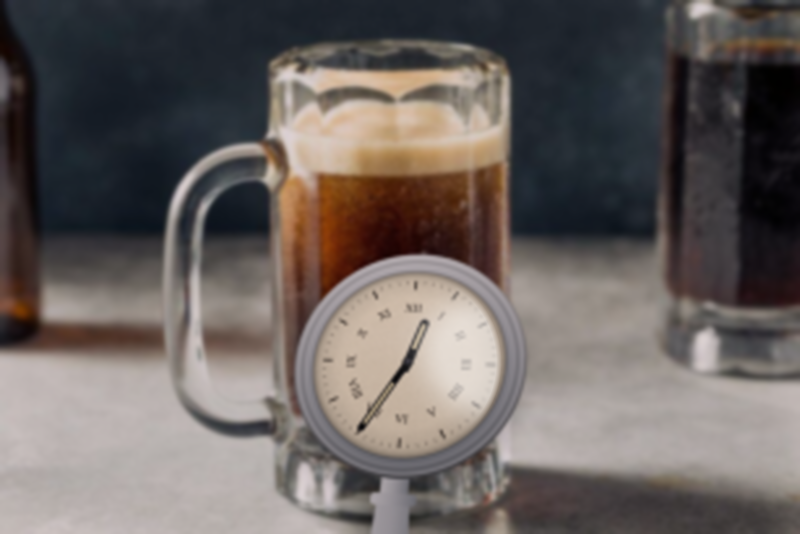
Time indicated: 12:35
